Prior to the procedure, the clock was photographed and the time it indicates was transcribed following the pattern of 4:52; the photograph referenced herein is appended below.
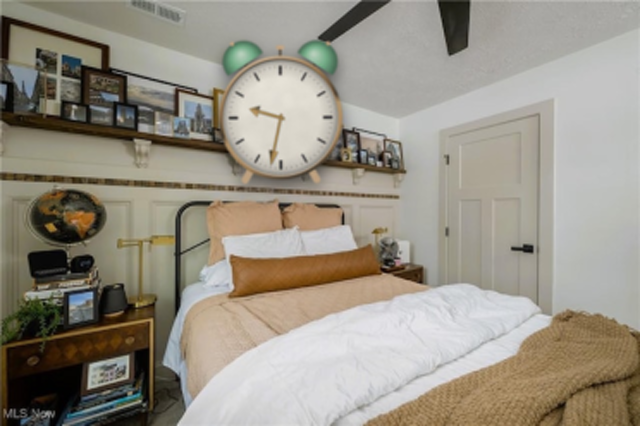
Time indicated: 9:32
